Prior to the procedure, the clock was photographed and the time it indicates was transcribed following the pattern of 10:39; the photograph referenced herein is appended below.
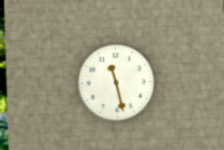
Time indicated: 11:28
